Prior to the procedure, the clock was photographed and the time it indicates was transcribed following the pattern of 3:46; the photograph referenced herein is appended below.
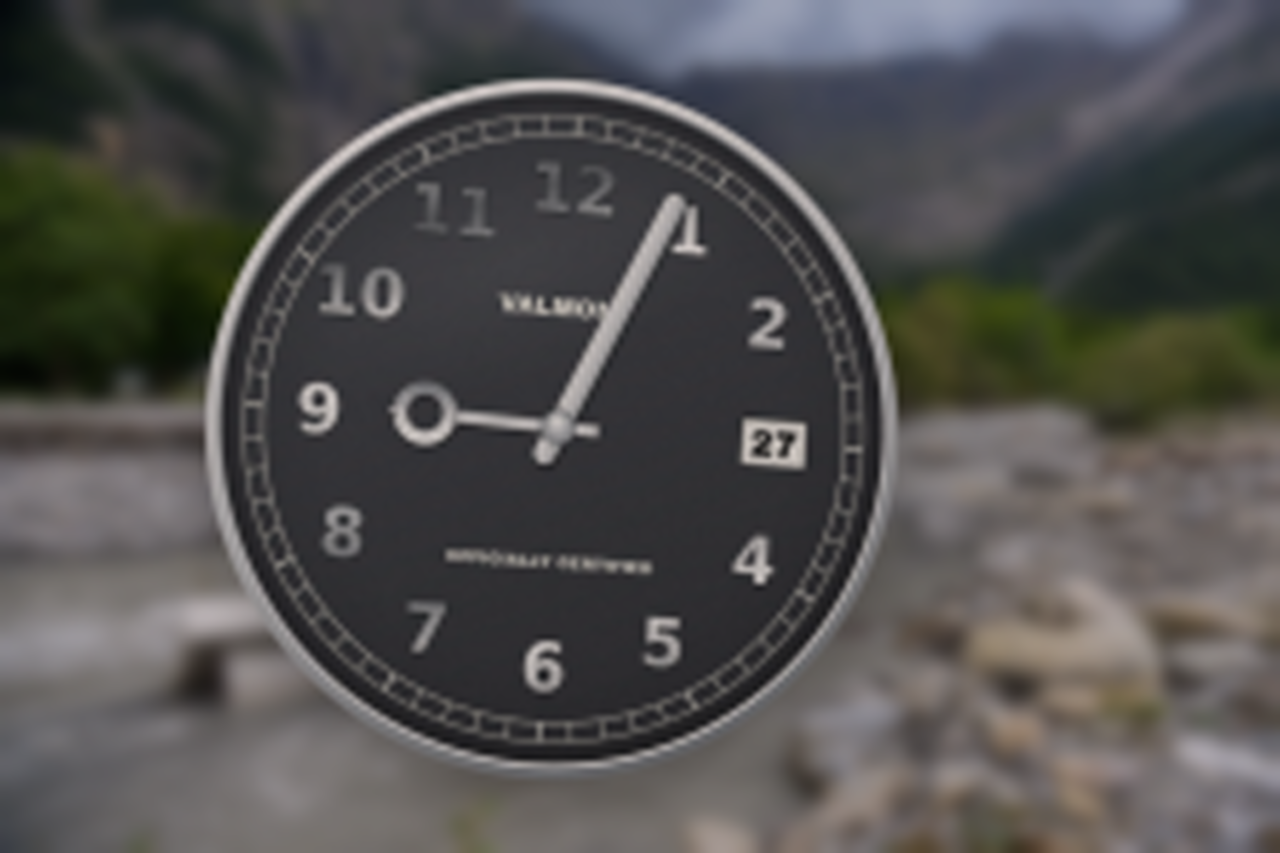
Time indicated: 9:04
